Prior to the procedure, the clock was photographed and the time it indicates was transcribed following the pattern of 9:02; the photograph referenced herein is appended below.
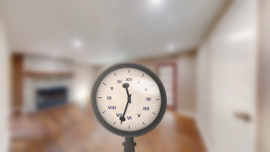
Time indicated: 11:33
